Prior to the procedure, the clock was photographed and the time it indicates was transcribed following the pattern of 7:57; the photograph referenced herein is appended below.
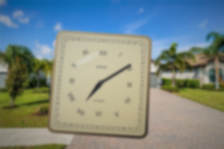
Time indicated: 7:09
